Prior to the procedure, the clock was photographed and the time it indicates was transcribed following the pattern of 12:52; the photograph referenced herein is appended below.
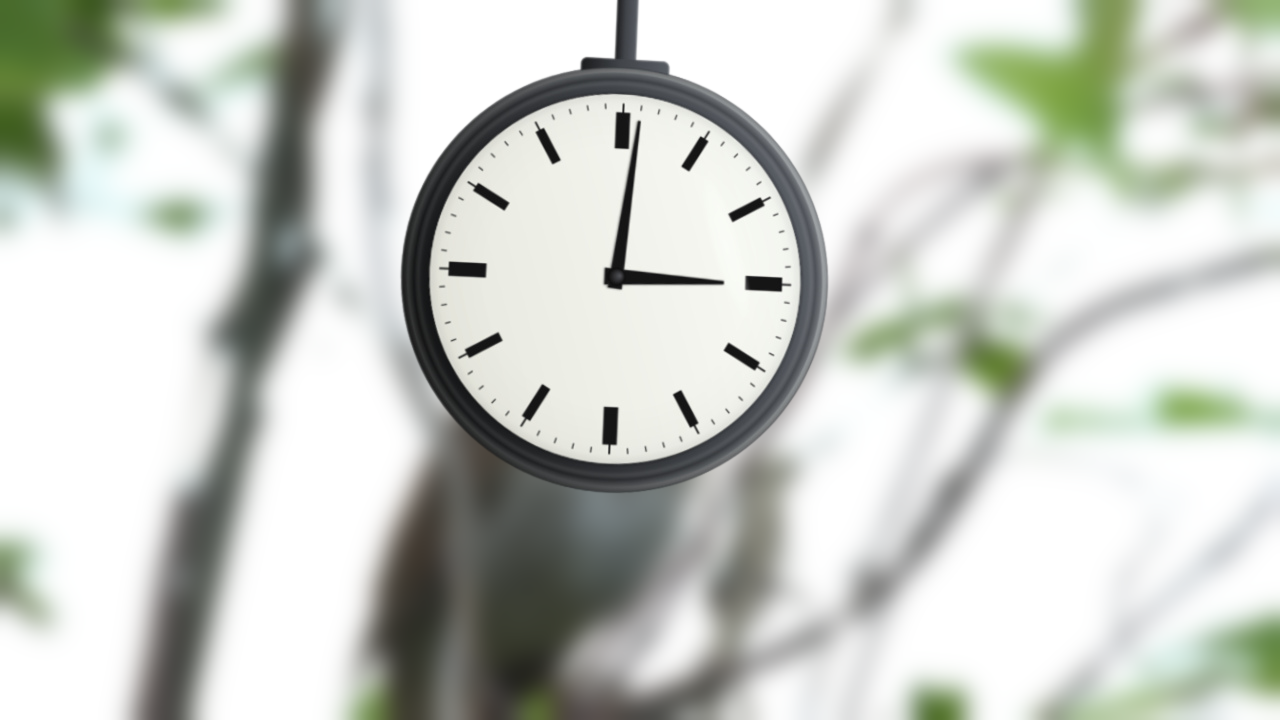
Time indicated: 3:01
